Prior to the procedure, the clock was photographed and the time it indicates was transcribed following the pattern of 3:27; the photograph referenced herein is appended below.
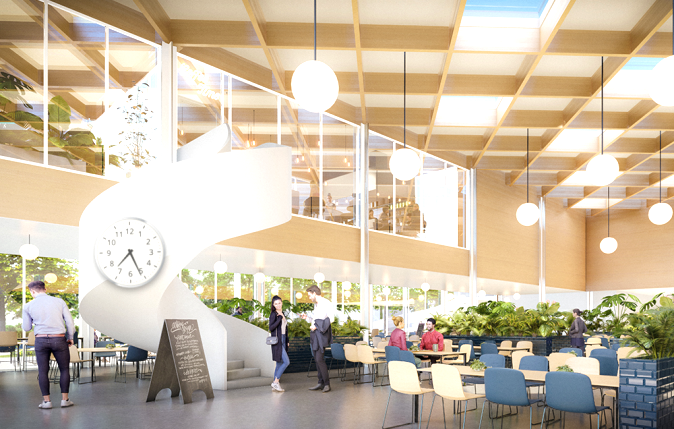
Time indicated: 7:26
